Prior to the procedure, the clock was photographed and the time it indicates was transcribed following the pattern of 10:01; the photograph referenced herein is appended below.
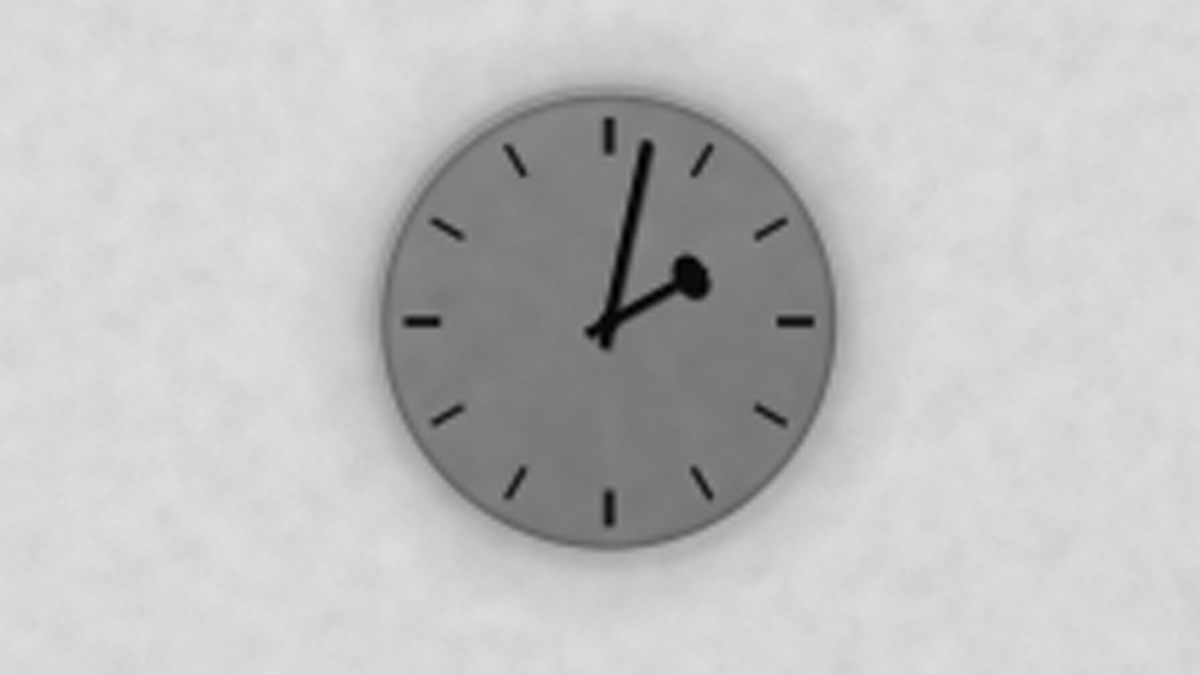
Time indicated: 2:02
